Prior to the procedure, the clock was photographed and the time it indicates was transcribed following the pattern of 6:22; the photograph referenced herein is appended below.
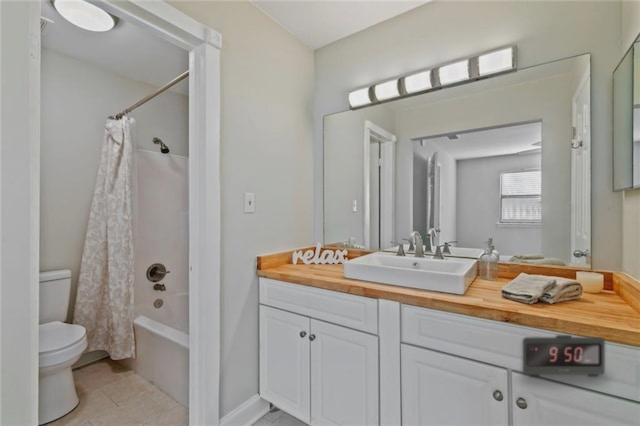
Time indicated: 9:50
